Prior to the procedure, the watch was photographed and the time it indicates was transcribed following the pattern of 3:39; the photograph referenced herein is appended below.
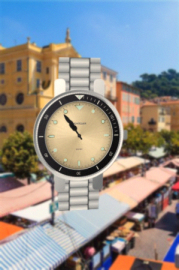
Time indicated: 10:54
